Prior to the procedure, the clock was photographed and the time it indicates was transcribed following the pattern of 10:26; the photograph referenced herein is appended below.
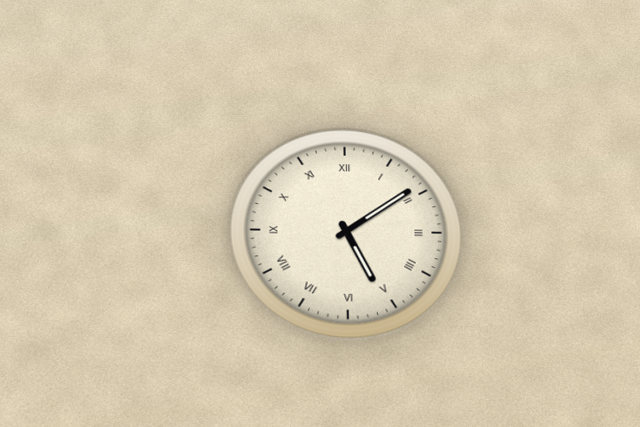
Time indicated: 5:09
